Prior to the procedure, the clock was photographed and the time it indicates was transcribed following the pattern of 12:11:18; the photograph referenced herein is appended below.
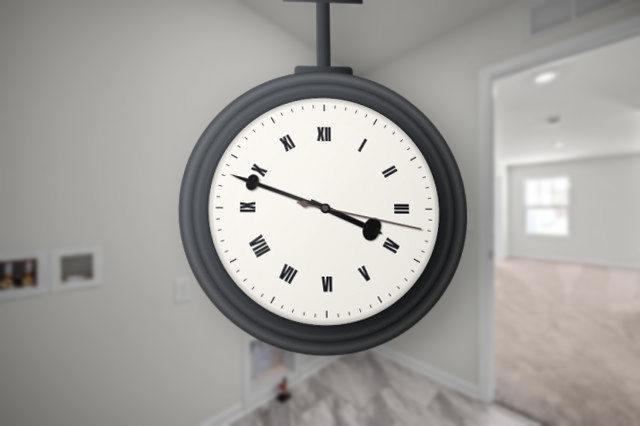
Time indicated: 3:48:17
